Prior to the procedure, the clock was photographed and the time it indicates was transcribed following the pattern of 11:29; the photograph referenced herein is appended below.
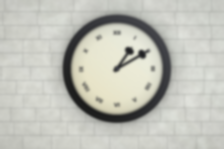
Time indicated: 1:10
